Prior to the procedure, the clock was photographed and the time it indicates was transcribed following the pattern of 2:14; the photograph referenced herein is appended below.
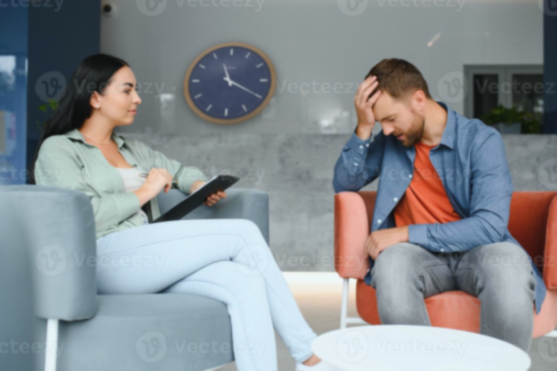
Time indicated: 11:20
